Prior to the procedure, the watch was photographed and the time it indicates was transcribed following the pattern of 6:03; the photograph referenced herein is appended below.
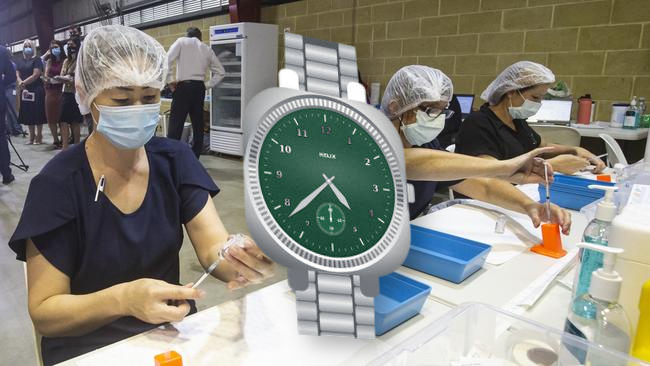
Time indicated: 4:38
